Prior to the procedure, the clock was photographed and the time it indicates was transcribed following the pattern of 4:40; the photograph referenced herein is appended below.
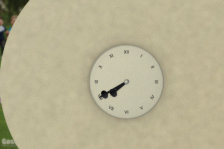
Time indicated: 7:40
